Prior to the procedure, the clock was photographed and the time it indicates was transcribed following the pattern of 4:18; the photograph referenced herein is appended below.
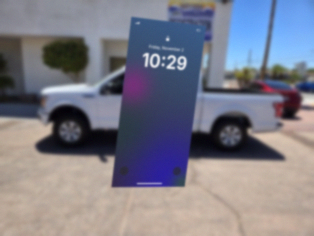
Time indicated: 10:29
